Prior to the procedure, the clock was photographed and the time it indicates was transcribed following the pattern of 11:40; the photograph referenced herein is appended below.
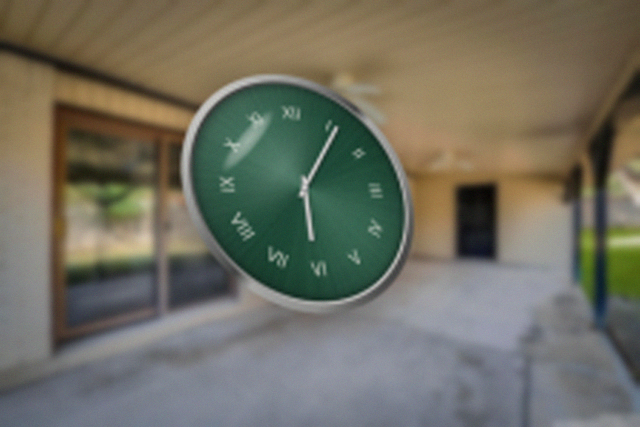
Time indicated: 6:06
